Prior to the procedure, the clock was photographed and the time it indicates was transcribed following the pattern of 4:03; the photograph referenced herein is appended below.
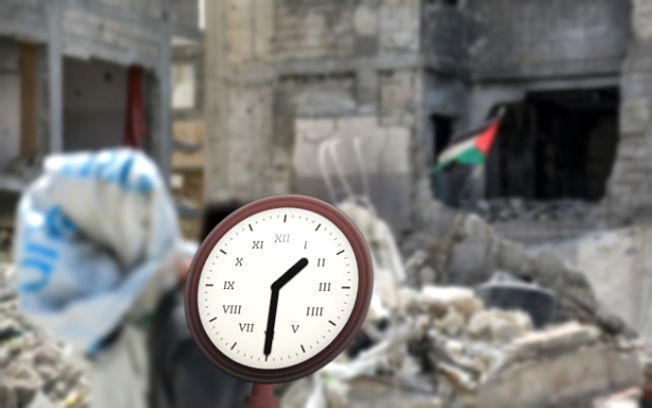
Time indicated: 1:30
